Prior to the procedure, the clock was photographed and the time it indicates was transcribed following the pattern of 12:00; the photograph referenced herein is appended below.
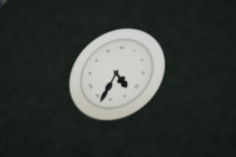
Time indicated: 4:33
